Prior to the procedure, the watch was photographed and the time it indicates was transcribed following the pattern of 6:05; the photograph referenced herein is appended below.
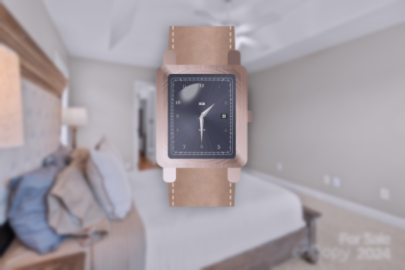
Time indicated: 1:30
